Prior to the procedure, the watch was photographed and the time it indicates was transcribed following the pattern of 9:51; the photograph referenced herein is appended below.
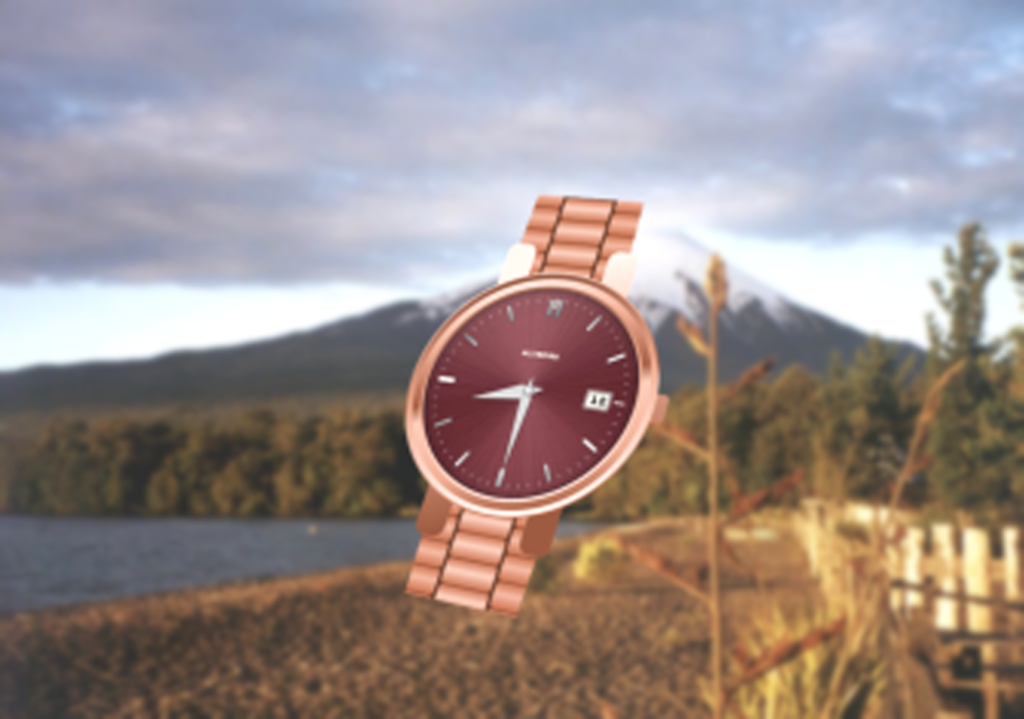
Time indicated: 8:30
